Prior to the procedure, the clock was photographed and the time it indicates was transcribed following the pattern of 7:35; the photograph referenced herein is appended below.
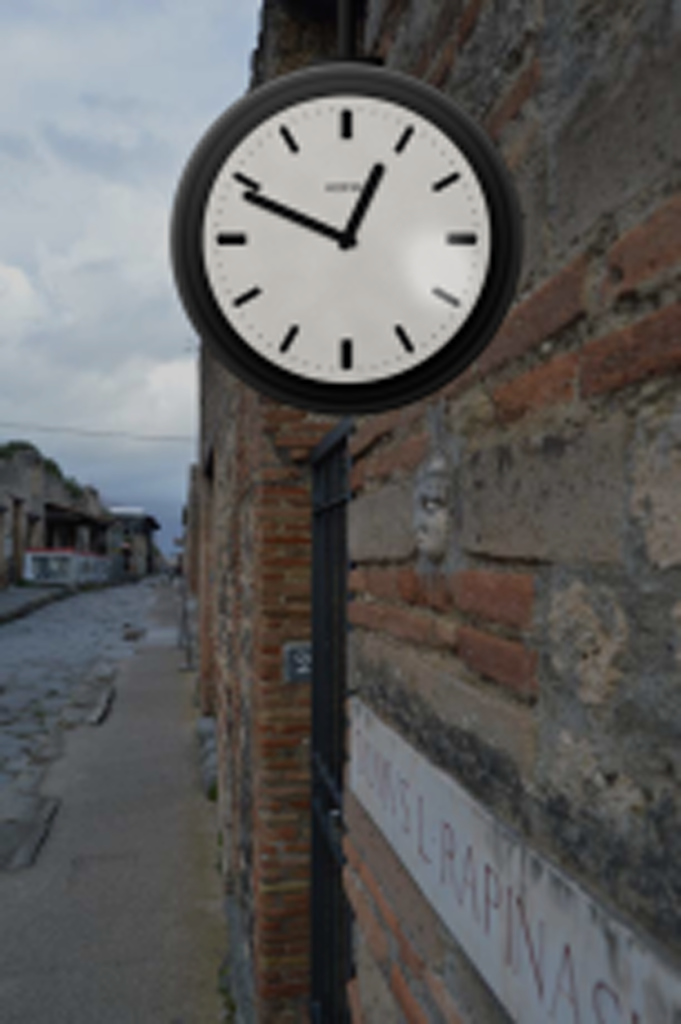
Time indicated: 12:49
